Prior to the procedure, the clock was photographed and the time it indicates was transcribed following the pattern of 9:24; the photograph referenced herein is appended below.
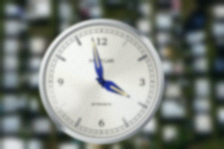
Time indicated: 3:58
